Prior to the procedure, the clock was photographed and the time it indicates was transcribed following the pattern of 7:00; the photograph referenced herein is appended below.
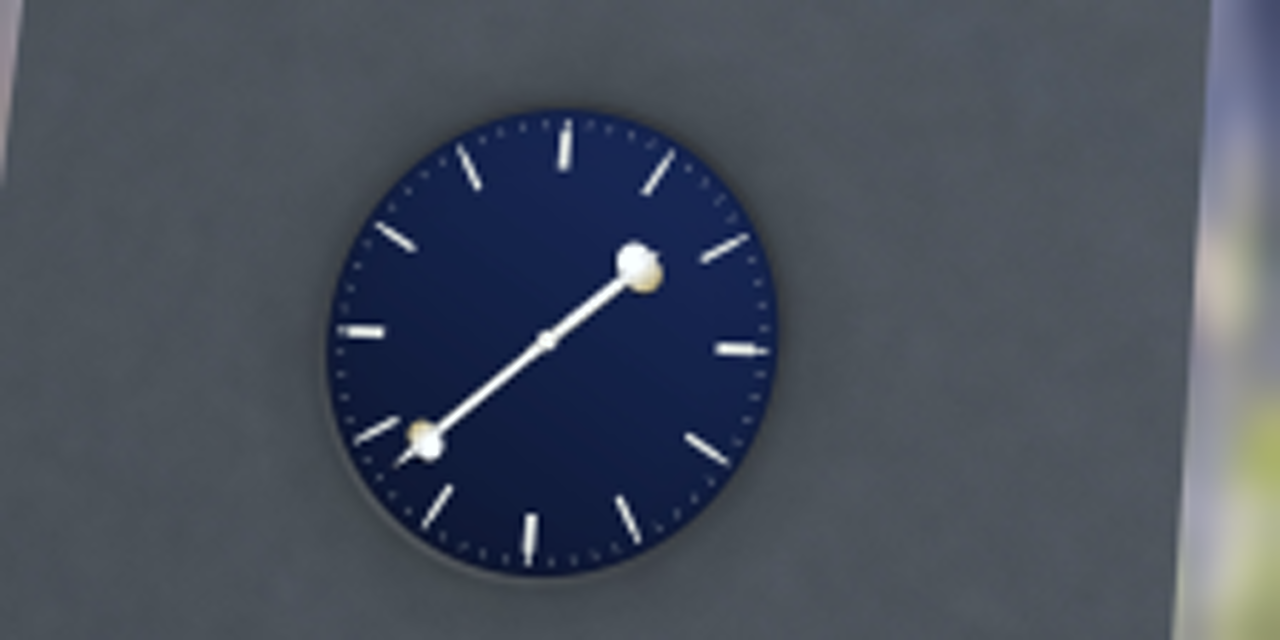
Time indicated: 1:38
